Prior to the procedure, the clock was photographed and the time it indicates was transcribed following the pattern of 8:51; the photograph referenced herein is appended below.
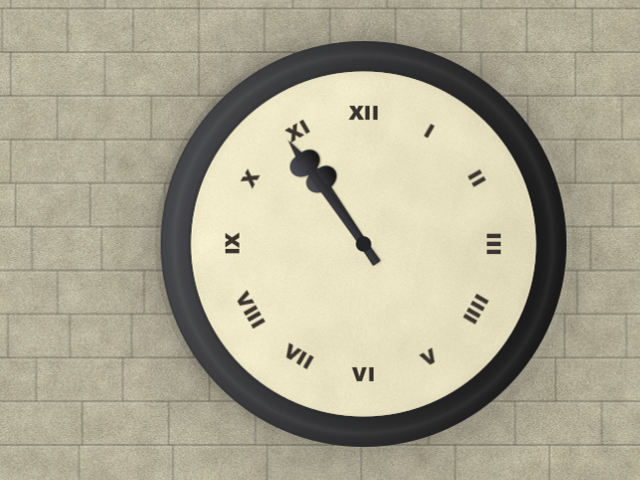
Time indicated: 10:54
